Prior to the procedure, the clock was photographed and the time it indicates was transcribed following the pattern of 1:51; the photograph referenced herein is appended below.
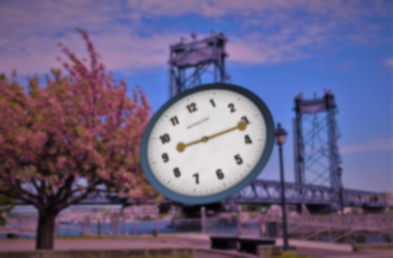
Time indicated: 9:16
